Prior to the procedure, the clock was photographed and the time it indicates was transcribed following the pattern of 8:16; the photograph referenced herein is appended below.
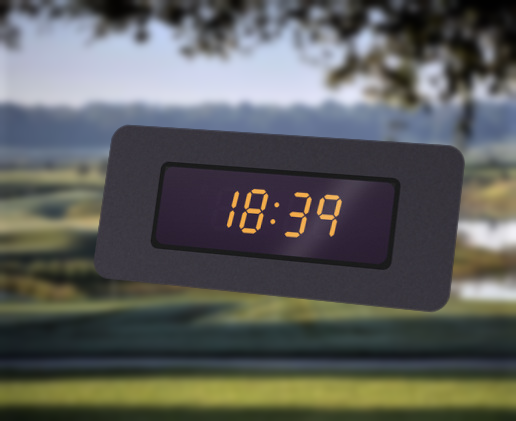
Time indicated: 18:39
